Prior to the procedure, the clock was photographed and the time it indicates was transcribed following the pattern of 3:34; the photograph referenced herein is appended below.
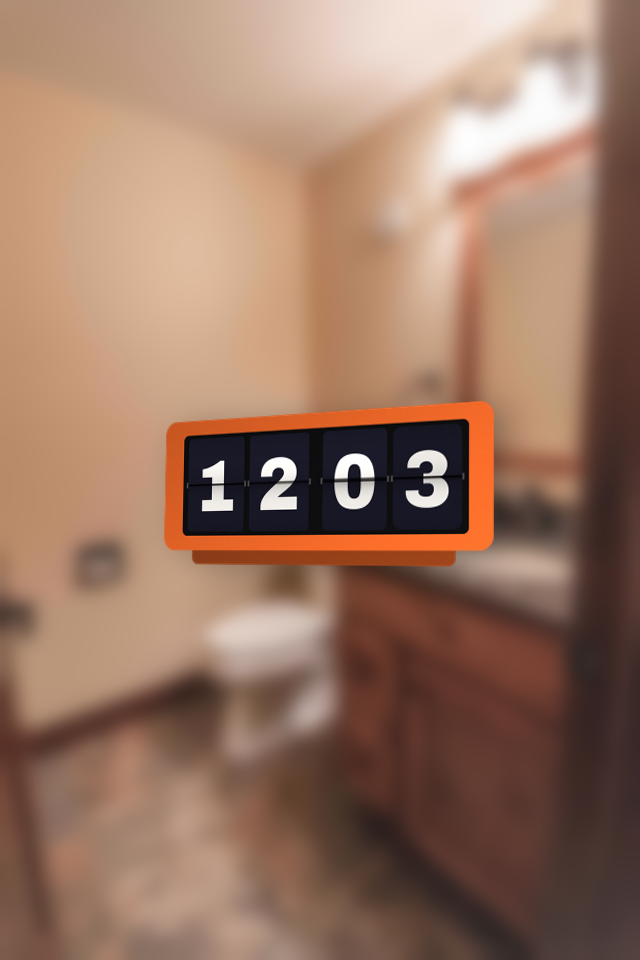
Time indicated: 12:03
